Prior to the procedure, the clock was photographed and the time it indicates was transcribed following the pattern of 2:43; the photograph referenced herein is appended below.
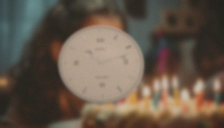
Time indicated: 10:12
